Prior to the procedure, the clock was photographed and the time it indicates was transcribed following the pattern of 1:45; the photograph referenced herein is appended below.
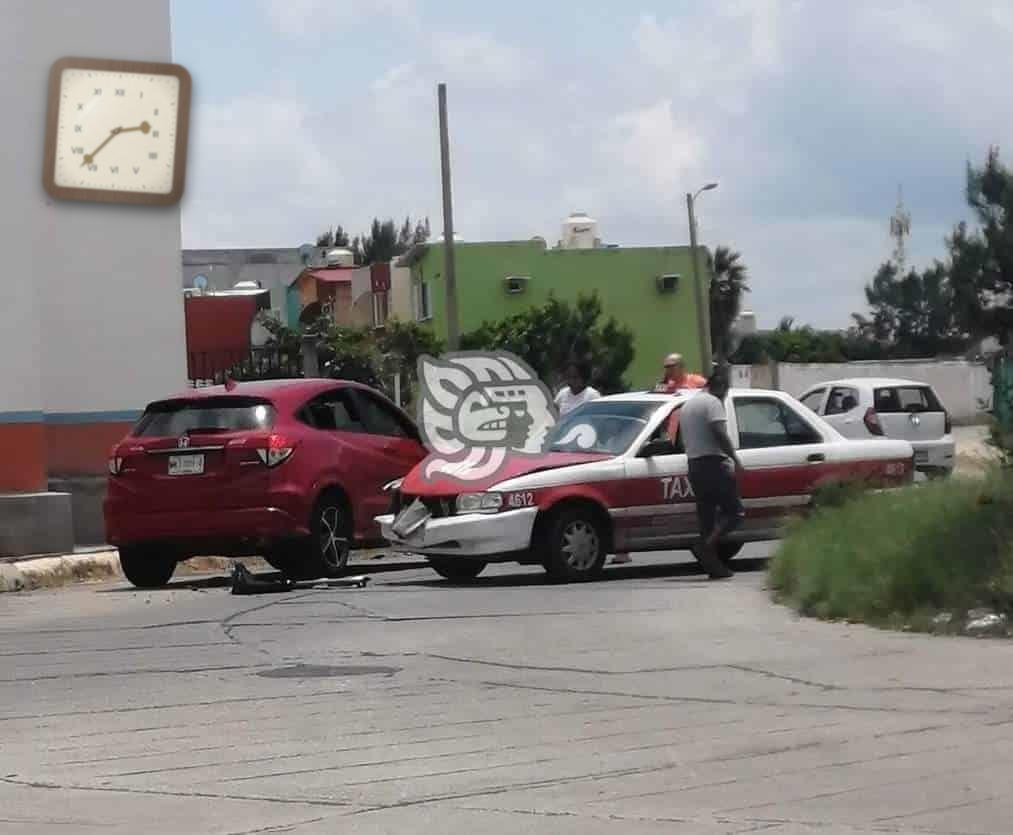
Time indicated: 2:37
